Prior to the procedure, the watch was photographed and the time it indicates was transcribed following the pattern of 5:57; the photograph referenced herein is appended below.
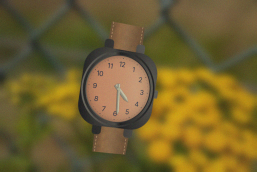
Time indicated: 4:29
